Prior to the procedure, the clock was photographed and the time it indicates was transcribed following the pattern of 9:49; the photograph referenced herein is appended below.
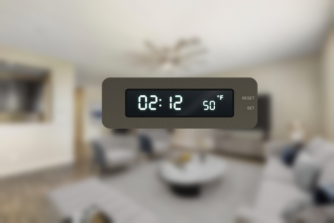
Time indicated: 2:12
